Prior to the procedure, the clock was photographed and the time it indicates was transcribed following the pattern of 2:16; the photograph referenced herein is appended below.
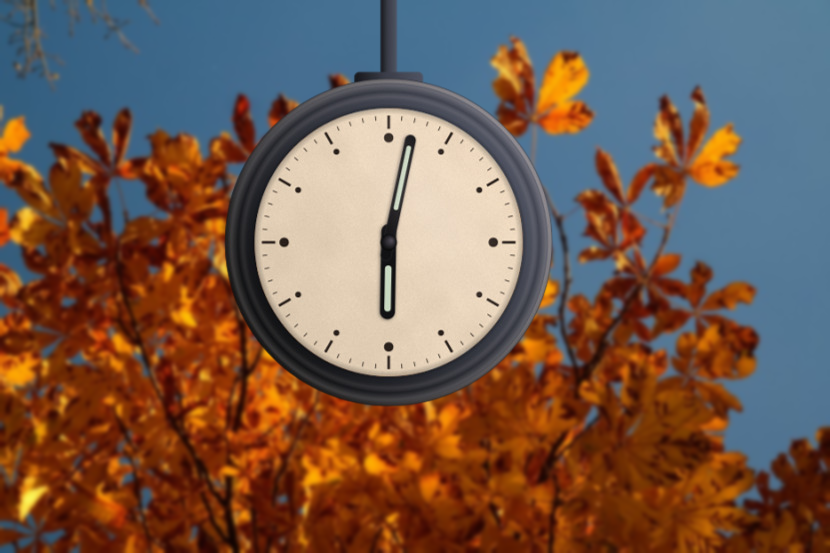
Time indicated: 6:02
